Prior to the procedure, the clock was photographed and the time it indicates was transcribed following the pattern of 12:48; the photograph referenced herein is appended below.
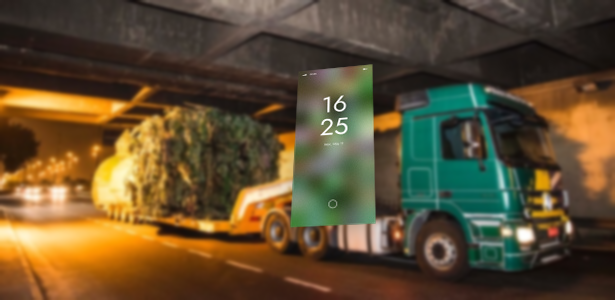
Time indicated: 16:25
